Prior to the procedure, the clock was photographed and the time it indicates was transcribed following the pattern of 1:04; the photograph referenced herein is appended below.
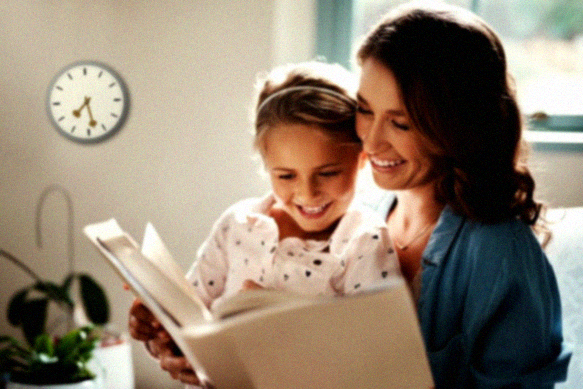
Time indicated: 7:28
